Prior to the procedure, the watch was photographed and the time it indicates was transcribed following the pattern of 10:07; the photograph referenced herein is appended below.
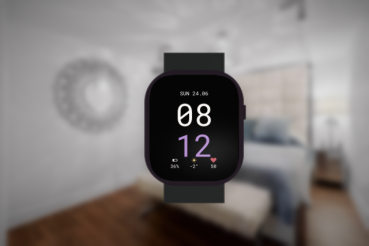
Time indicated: 8:12
